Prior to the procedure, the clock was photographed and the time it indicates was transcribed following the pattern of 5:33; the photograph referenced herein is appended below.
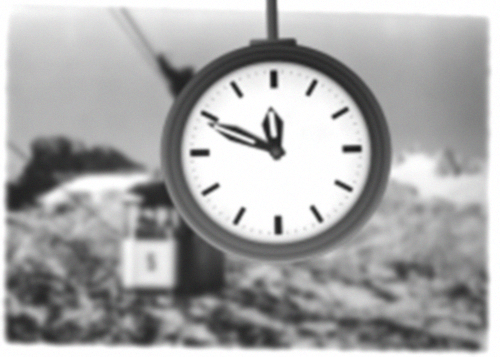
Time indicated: 11:49
